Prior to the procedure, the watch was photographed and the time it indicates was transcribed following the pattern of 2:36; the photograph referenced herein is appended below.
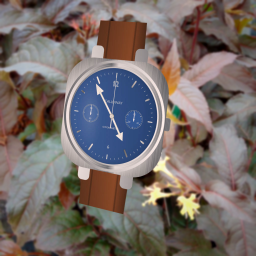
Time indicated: 4:54
